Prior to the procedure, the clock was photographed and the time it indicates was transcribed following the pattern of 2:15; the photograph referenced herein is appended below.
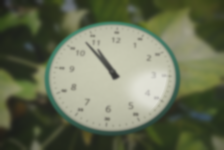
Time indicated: 10:53
